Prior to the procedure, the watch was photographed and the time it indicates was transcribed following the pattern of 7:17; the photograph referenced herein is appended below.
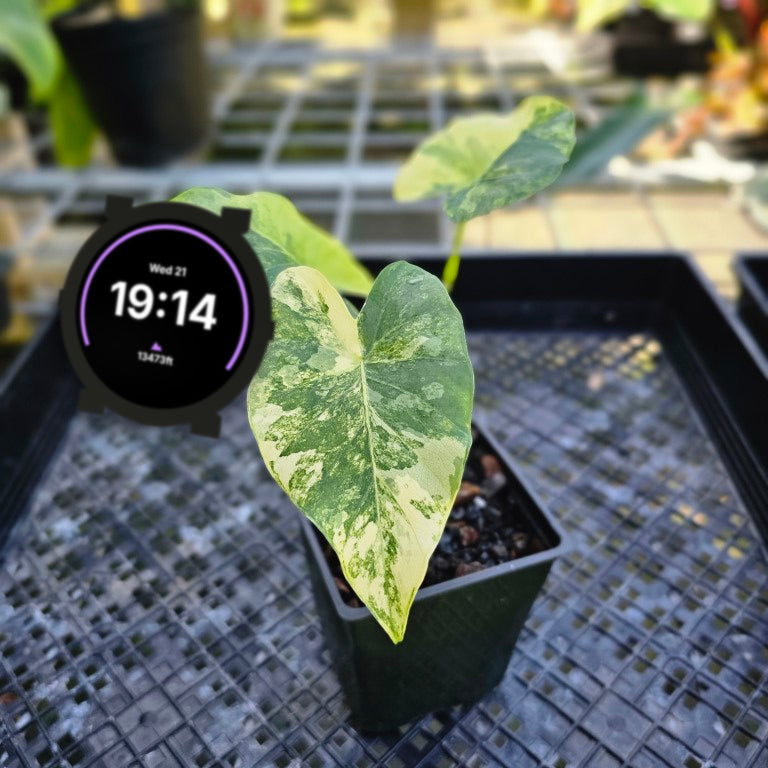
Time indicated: 19:14
